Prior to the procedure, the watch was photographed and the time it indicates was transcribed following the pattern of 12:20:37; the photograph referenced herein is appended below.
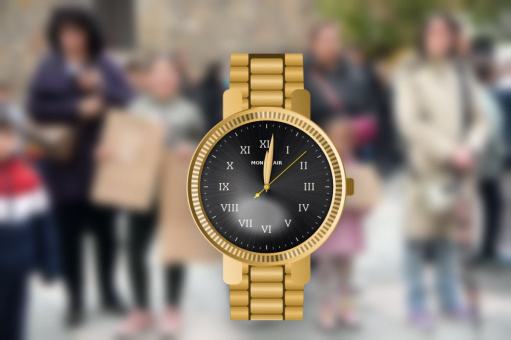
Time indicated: 12:01:08
